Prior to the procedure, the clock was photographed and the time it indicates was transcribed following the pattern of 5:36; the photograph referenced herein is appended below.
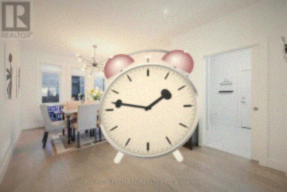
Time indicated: 1:47
